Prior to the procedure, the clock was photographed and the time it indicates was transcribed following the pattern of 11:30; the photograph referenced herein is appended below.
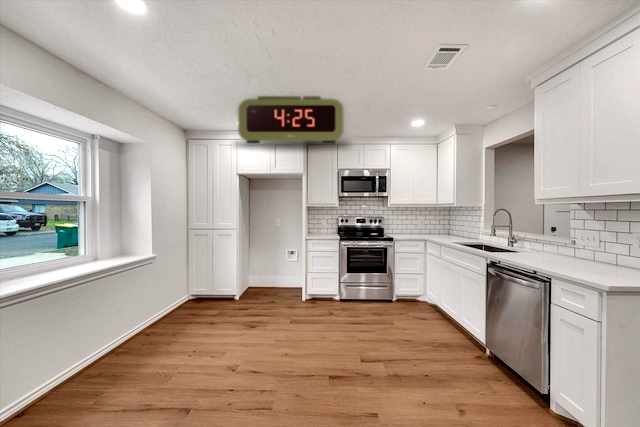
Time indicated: 4:25
